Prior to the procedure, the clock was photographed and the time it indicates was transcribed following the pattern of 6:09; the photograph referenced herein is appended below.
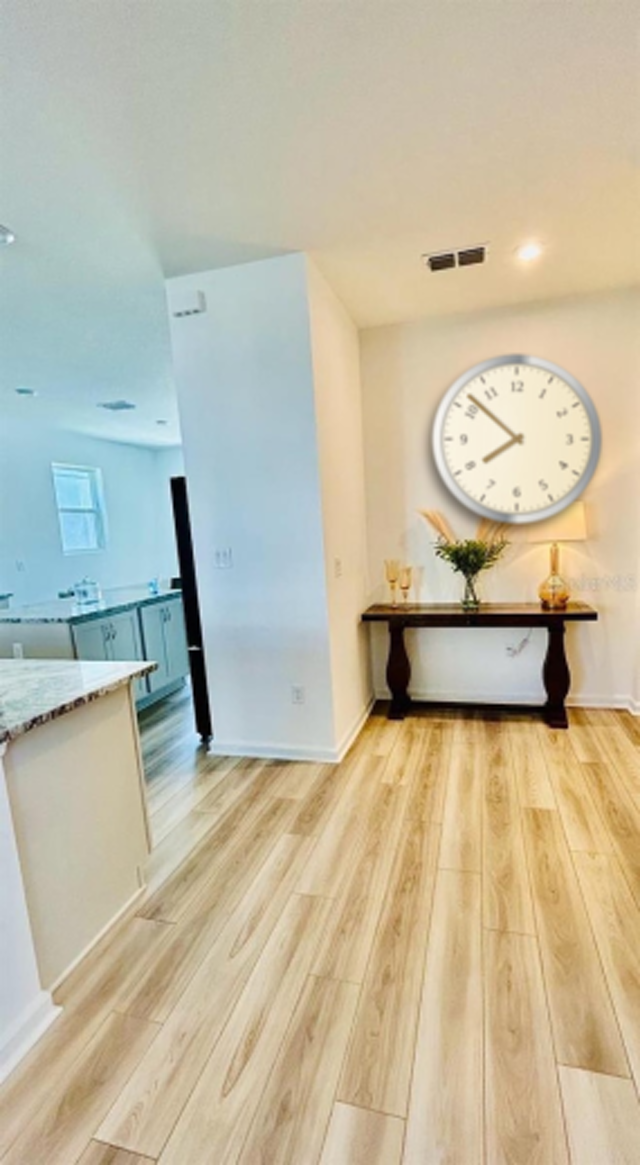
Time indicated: 7:52
